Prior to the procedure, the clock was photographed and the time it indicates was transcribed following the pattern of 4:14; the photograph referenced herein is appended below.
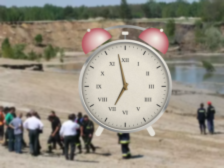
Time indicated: 6:58
